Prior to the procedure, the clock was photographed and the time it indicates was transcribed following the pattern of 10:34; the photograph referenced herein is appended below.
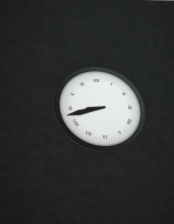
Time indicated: 8:43
